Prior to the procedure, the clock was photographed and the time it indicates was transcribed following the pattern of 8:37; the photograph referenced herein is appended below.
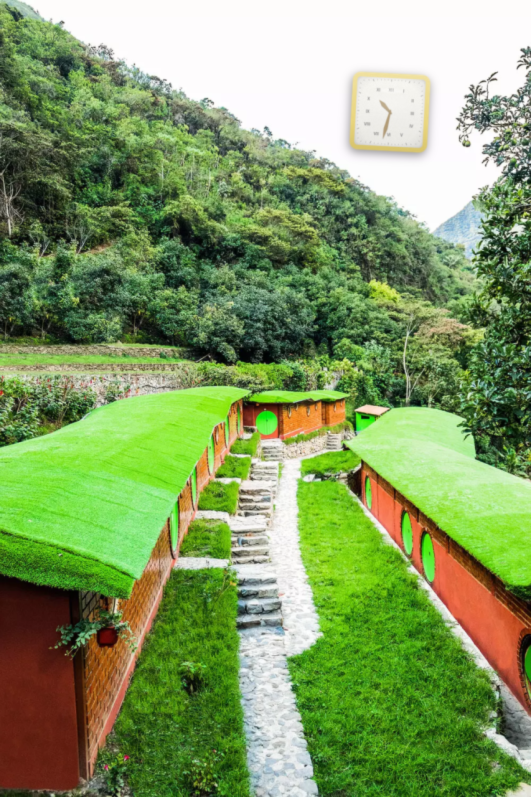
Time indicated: 10:32
